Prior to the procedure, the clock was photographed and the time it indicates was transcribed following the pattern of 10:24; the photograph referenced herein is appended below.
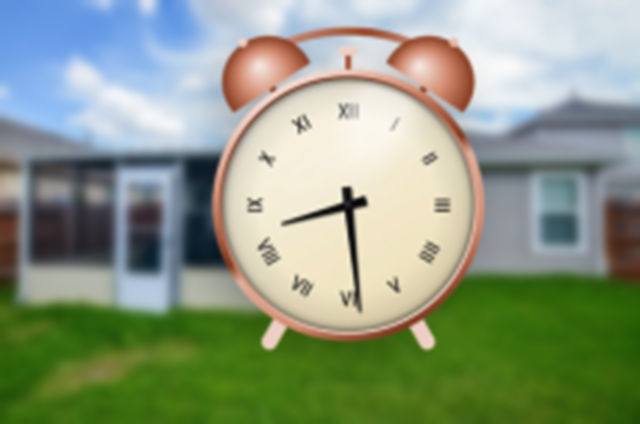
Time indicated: 8:29
